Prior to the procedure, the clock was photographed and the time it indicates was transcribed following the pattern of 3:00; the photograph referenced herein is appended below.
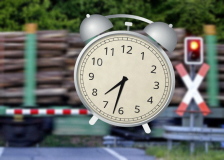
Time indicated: 7:32
